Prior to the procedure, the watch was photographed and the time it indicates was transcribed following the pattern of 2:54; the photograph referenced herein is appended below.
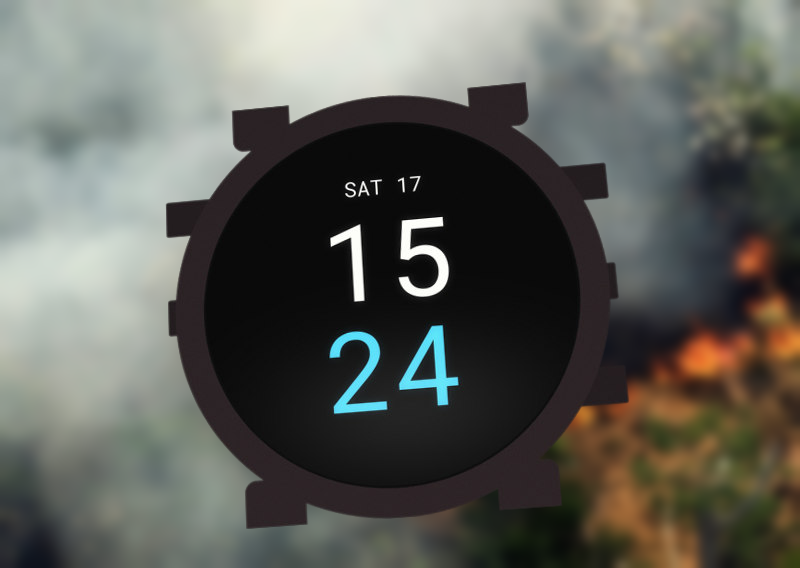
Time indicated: 15:24
